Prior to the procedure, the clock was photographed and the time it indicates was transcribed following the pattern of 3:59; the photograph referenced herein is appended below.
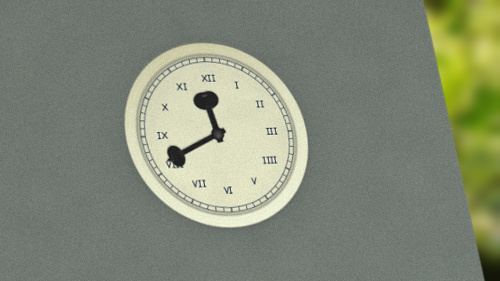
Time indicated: 11:41
